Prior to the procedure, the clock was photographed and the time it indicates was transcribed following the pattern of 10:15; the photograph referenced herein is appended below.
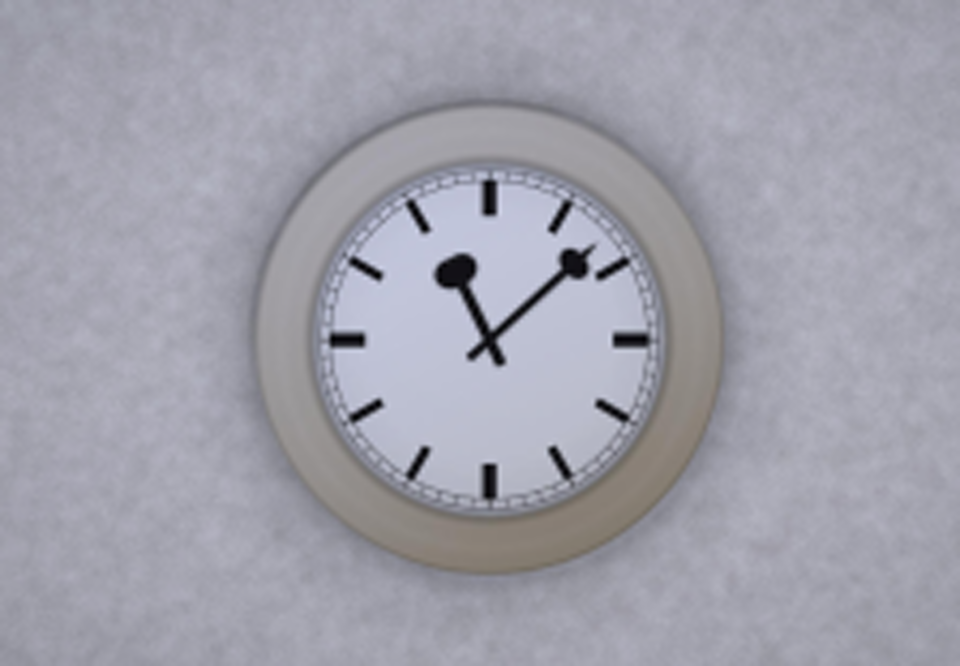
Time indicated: 11:08
